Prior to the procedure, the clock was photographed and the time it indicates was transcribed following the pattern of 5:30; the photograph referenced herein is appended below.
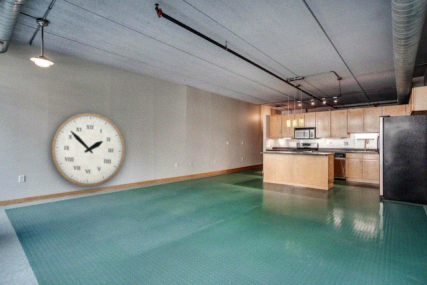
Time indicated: 1:52
